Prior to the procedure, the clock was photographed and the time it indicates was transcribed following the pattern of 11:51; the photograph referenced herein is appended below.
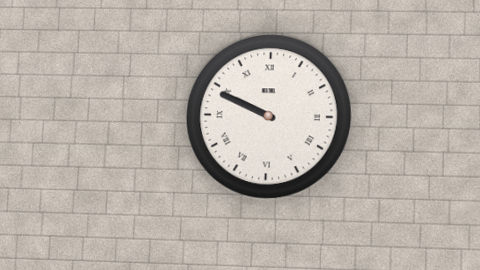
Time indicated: 9:49
